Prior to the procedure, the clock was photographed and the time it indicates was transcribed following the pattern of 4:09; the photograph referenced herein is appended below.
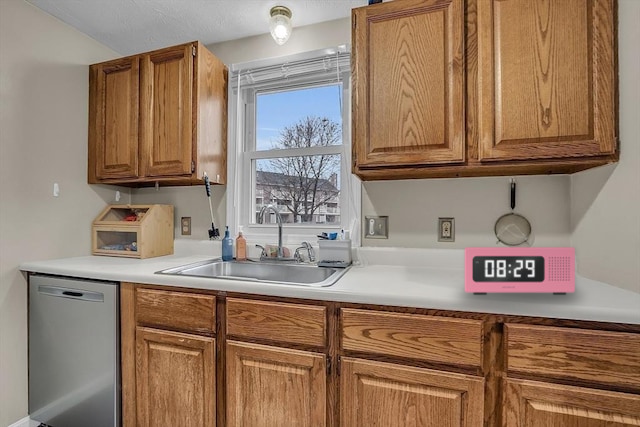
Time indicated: 8:29
